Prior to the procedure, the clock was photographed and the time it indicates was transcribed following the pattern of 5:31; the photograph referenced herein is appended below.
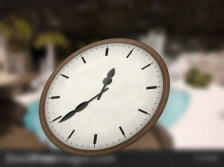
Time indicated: 12:39
